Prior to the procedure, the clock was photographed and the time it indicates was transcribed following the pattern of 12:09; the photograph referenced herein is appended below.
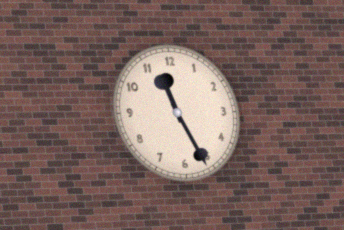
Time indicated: 11:26
